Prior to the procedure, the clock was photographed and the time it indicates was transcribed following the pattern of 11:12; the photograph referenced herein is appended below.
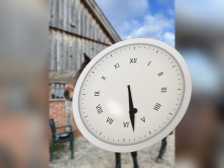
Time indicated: 5:28
